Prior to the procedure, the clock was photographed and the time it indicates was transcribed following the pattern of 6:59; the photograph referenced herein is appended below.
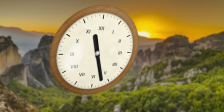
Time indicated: 11:27
